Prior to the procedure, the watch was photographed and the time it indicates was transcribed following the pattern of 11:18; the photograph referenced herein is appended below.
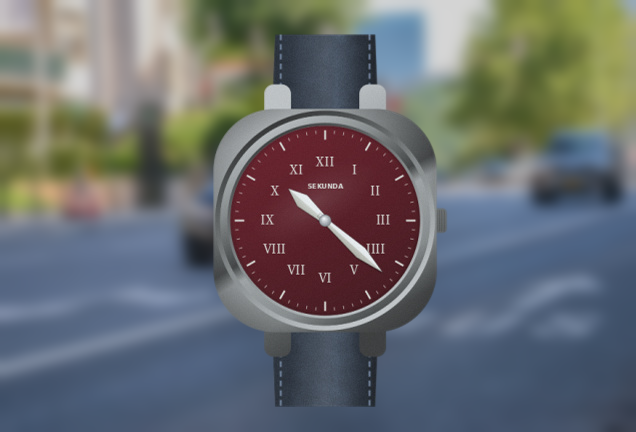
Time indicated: 10:22
